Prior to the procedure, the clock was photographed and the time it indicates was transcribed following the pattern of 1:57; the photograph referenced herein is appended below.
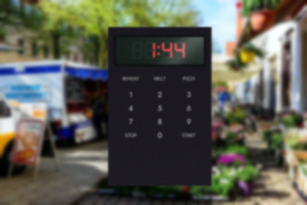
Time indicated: 1:44
